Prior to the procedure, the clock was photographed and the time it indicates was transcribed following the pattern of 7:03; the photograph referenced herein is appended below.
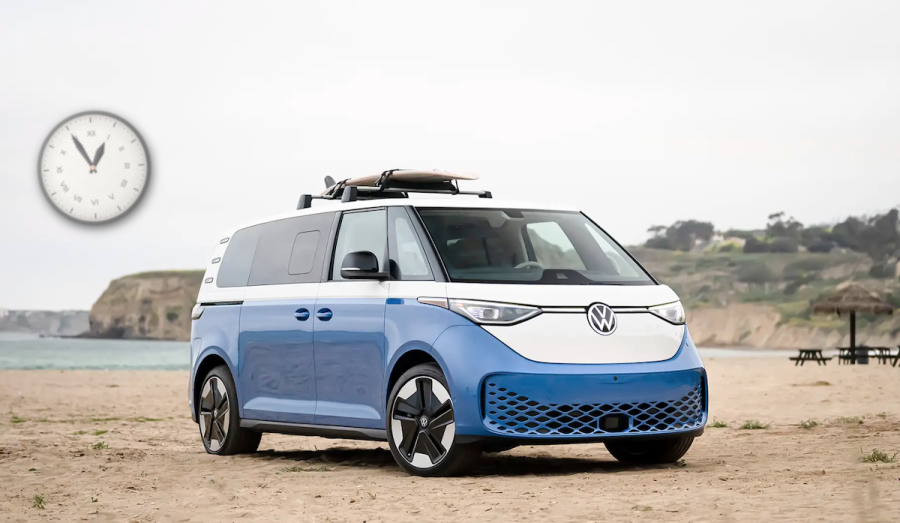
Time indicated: 12:55
